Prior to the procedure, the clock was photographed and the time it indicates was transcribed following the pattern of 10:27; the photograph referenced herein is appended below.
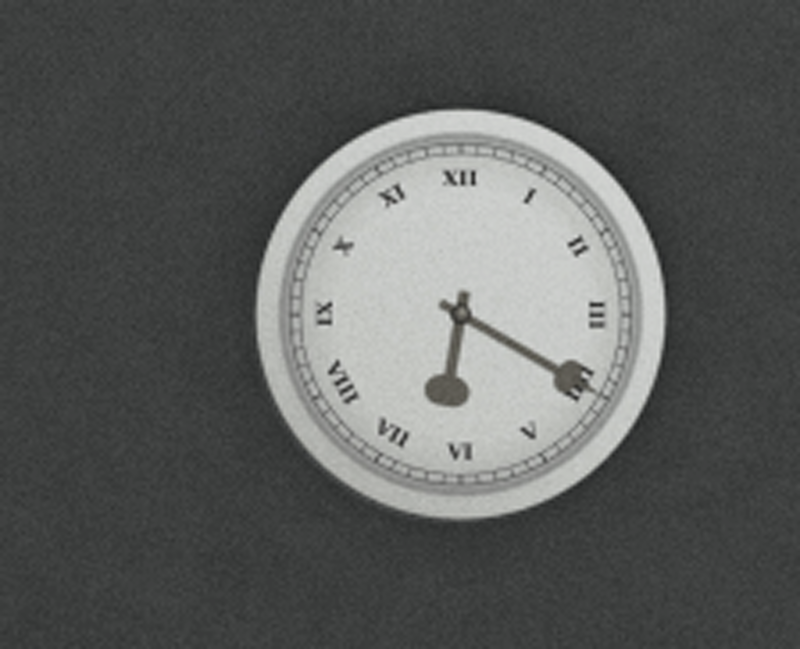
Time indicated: 6:20
